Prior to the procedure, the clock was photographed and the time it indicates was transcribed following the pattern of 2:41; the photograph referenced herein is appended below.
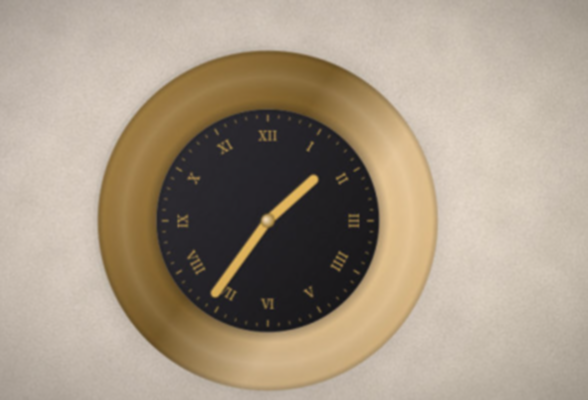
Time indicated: 1:36
